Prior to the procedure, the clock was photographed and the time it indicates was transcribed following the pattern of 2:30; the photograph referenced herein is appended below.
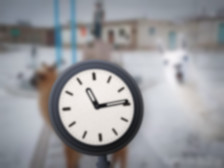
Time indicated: 11:14
